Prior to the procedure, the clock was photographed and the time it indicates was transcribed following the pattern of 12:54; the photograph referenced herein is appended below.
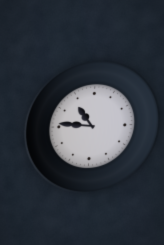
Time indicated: 10:46
